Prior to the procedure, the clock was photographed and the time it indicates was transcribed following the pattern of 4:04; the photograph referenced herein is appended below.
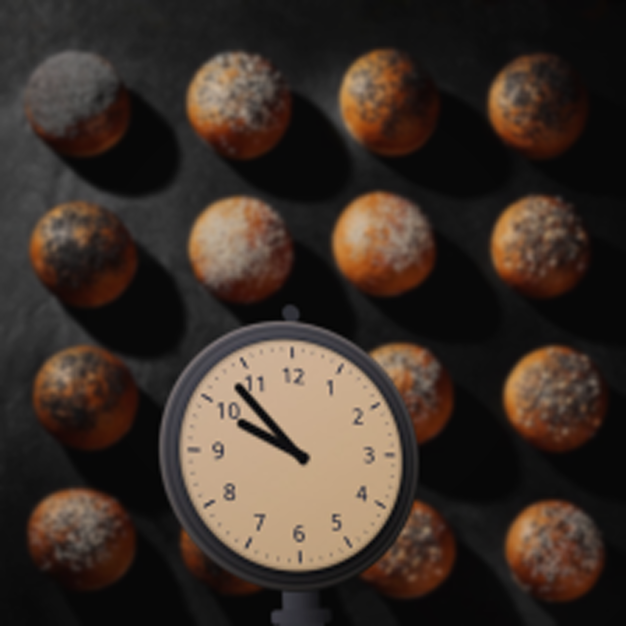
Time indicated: 9:53
